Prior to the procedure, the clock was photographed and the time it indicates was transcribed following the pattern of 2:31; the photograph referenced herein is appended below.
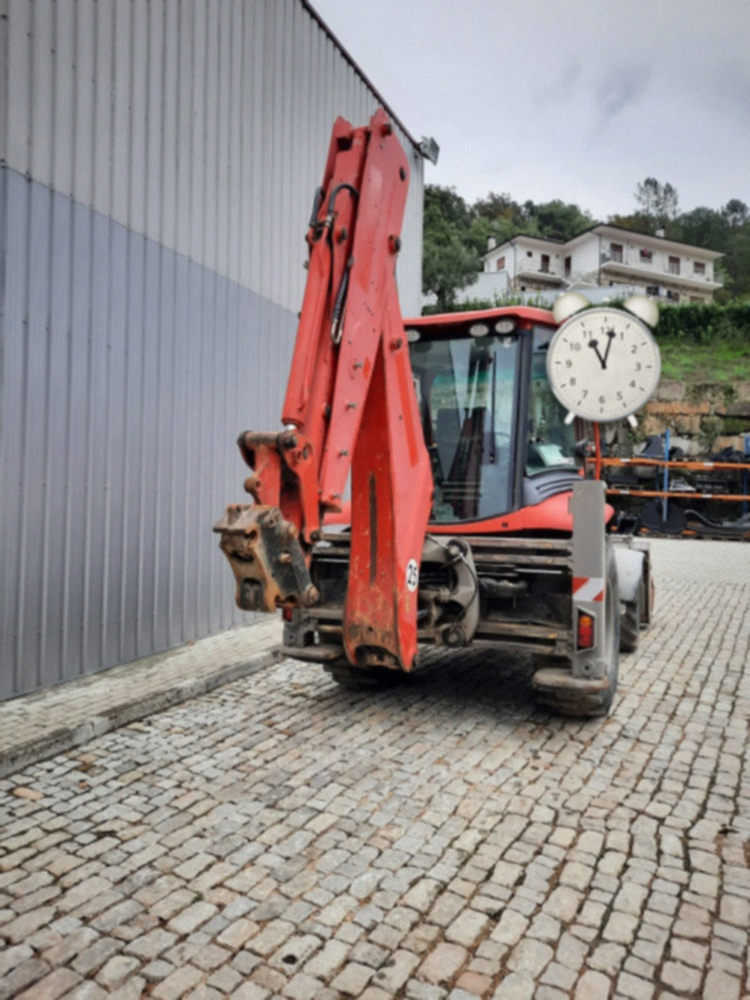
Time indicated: 11:02
